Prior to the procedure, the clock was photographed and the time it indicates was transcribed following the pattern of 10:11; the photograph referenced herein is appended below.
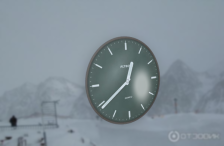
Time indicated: 12:39
